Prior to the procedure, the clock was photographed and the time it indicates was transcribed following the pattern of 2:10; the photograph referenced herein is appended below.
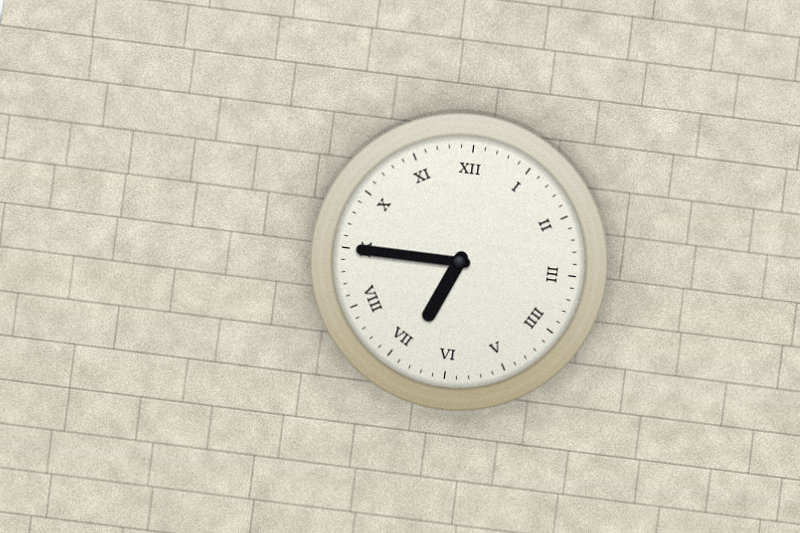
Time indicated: 6:45
